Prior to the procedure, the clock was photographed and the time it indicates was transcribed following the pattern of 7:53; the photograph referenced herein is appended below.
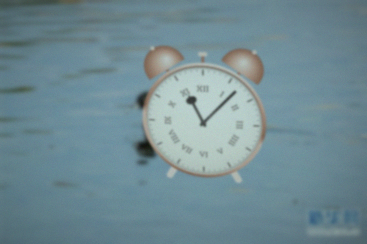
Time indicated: 11:07
